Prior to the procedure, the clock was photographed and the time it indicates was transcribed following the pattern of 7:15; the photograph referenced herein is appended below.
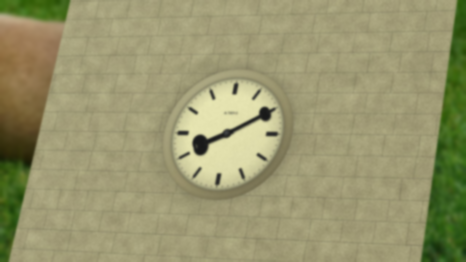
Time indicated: 8:10
